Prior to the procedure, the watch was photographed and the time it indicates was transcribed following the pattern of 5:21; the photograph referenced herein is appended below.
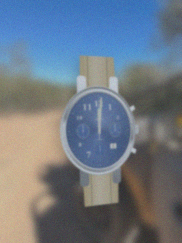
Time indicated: 12:01
